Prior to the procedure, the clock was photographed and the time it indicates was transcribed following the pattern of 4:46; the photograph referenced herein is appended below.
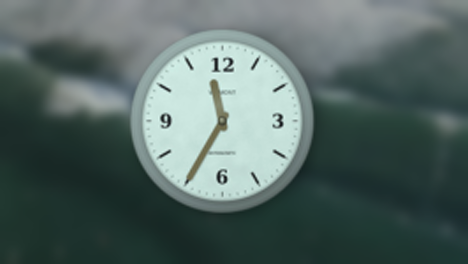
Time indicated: 11:35
